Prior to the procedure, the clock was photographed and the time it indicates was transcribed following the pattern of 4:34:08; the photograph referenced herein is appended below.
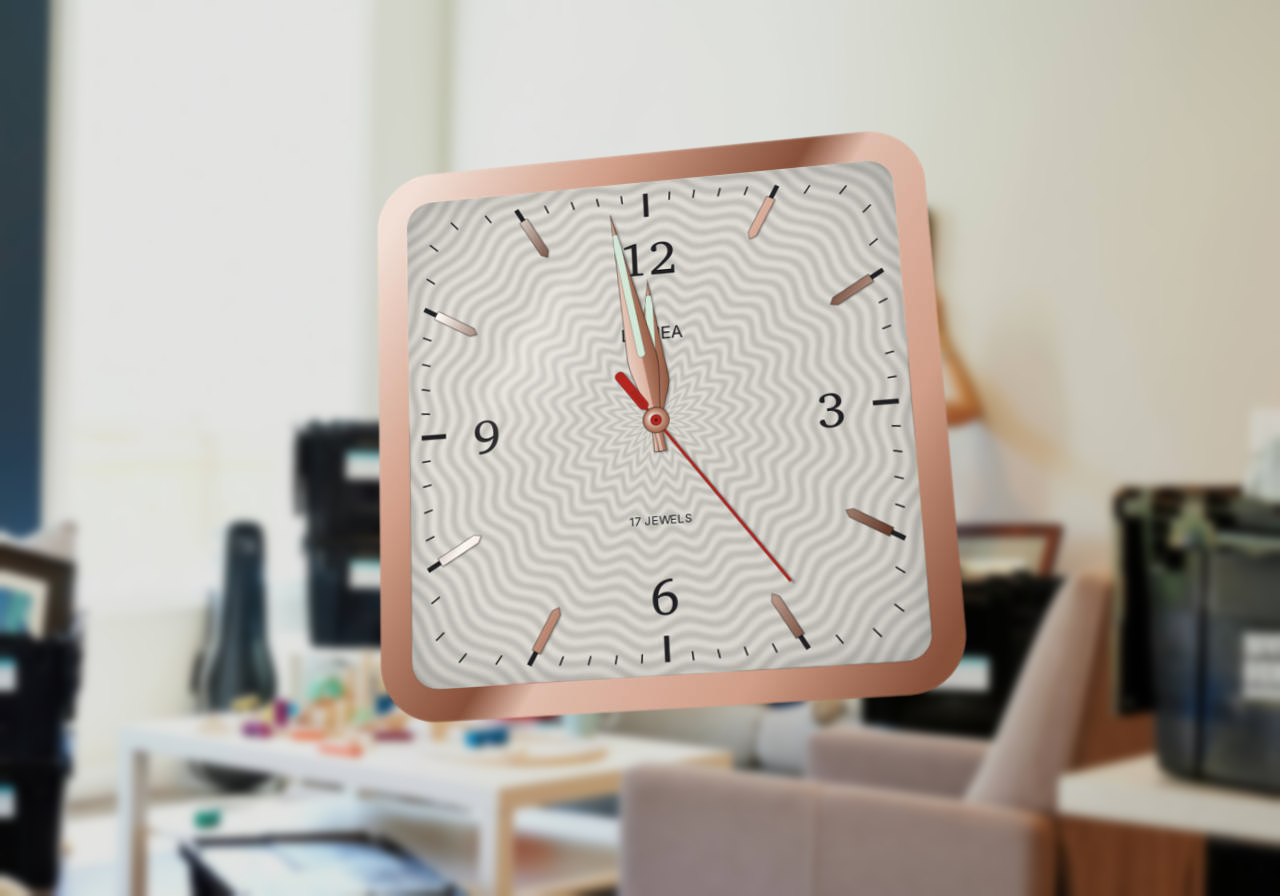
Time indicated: 11:58:24
